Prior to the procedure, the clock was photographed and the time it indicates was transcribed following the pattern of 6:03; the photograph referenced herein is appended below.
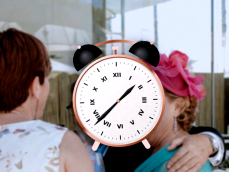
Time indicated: 1:38
